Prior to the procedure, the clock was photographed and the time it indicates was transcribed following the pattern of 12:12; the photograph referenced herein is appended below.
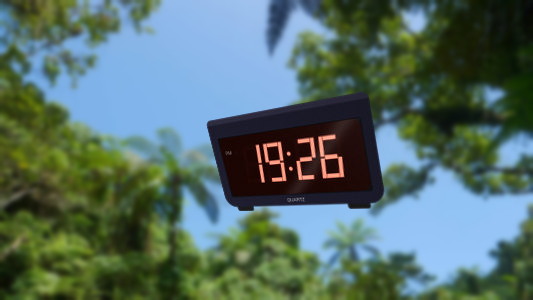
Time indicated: 19:26
